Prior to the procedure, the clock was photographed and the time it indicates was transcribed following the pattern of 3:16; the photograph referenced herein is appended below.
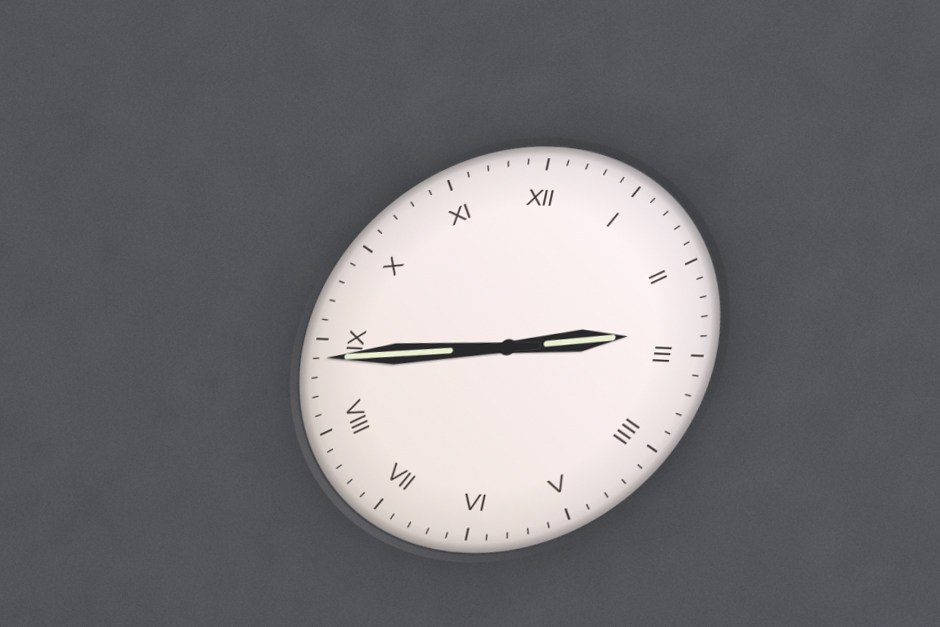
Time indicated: 2:44
